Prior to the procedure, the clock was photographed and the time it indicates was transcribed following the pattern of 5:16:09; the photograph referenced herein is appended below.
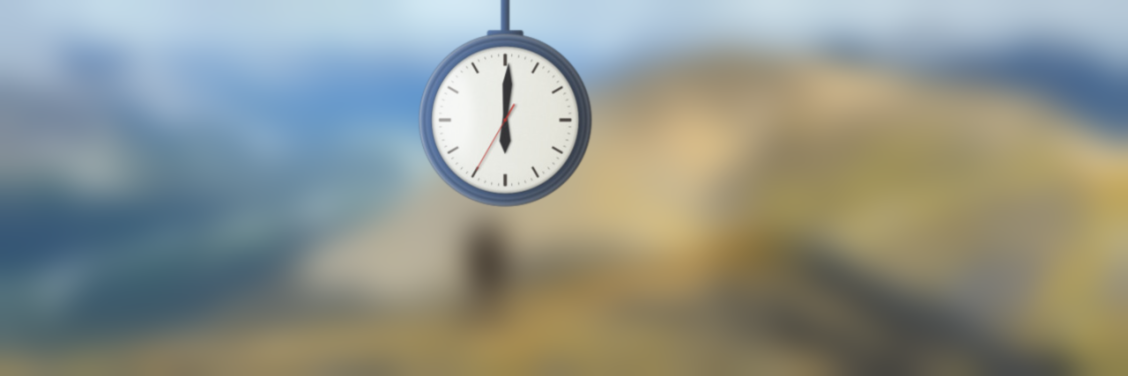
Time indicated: 6:00:35
